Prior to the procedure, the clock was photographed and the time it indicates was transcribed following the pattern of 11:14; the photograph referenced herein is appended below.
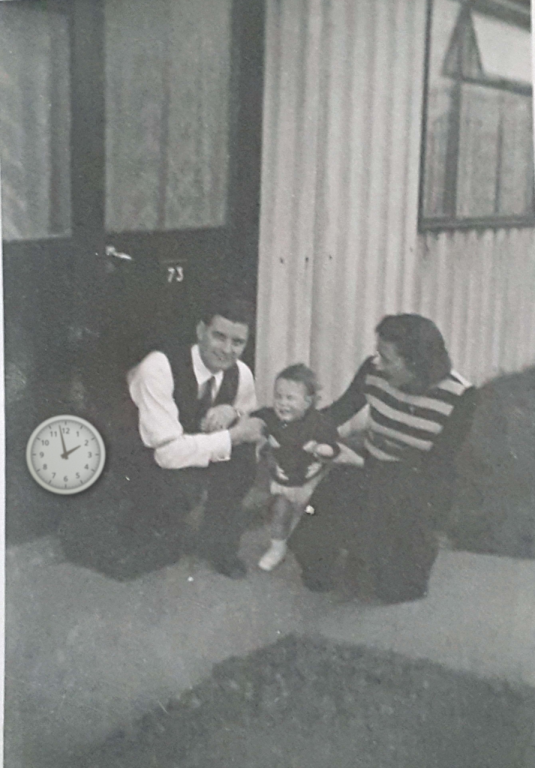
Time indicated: 1:58
